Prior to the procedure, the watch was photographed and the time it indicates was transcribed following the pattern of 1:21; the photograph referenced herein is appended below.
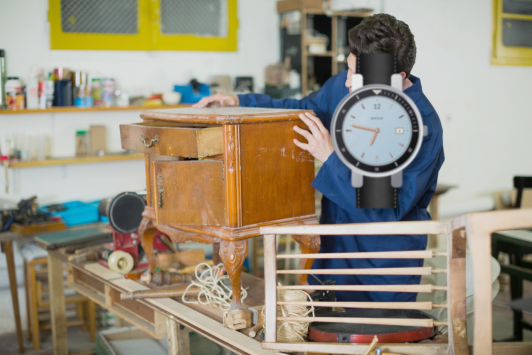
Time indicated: 6:47
